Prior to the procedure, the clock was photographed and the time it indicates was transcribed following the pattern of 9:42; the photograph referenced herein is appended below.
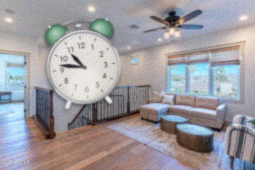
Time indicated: 10:47
